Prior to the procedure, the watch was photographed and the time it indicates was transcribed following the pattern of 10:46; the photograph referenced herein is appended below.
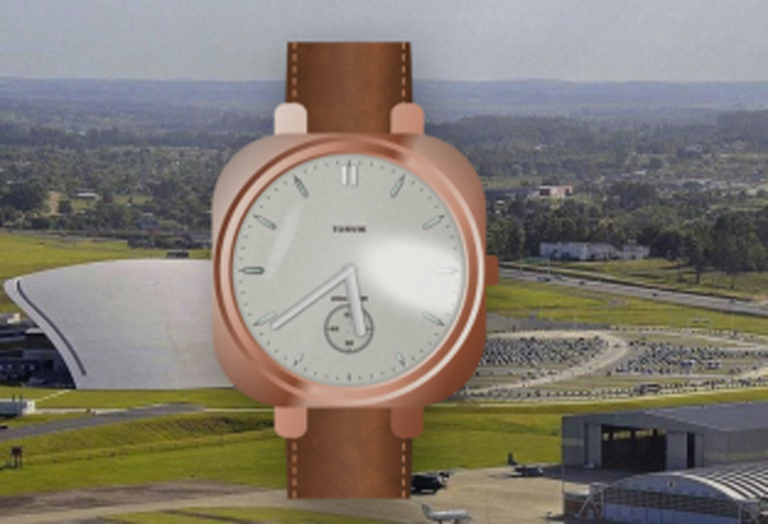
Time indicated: 5:39
